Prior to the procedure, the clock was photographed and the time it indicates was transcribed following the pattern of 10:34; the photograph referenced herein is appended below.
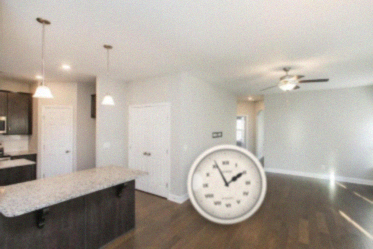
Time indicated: 1:56
